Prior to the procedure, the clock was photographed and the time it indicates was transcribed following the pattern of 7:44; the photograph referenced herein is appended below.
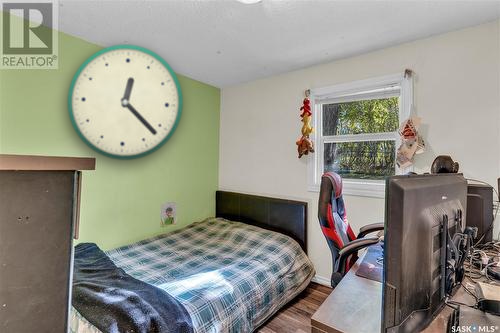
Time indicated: 12:22
